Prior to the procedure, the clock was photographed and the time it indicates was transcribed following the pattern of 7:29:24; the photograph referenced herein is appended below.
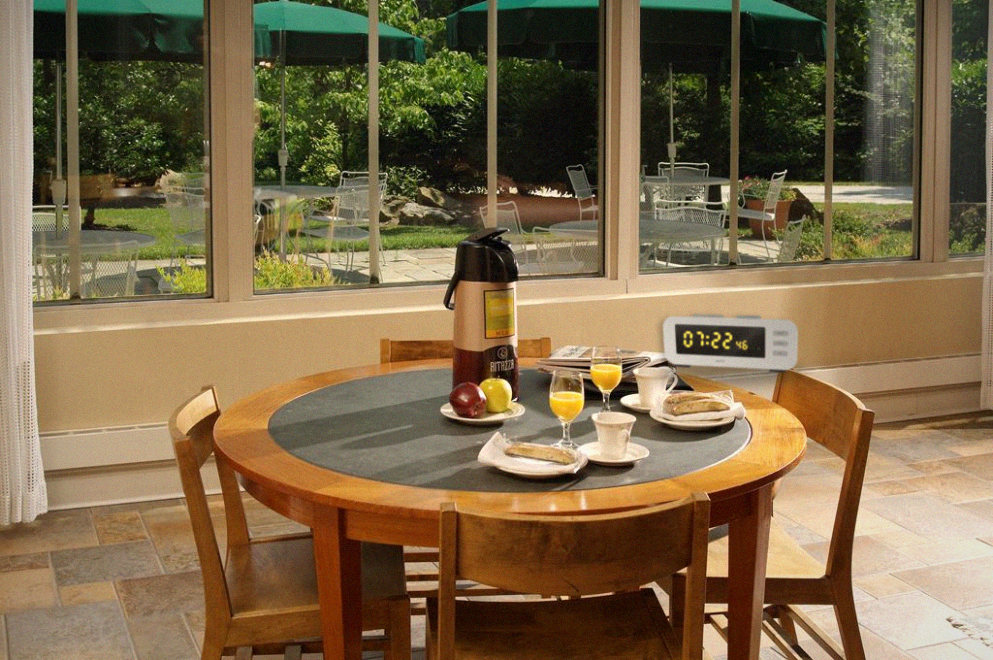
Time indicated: 7:22:46
